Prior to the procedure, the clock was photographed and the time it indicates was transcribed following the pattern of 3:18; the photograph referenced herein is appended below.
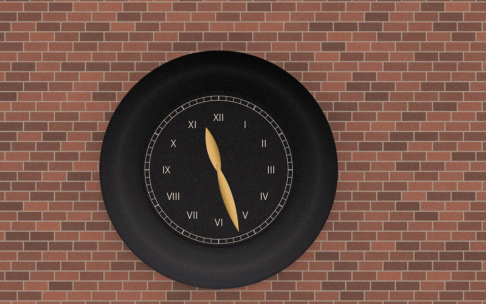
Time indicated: 11:27
